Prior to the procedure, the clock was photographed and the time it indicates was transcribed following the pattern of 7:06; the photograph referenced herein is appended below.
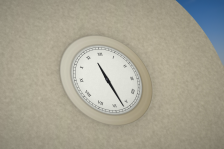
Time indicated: 11:27
